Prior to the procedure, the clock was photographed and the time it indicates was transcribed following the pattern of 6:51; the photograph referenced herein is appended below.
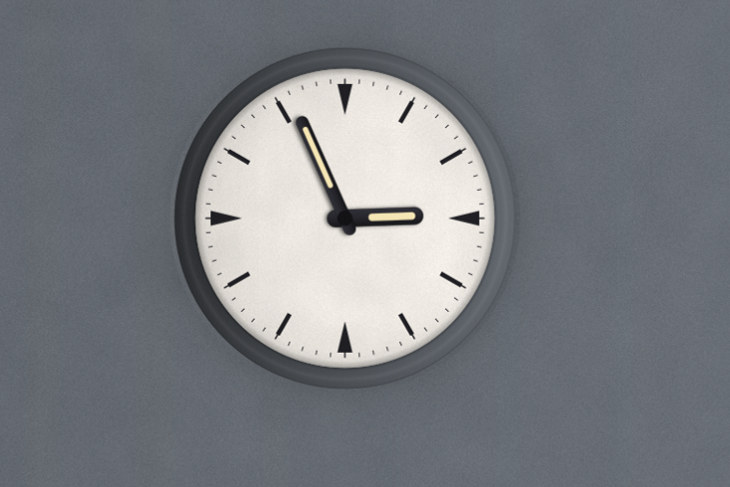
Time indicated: 2:56
